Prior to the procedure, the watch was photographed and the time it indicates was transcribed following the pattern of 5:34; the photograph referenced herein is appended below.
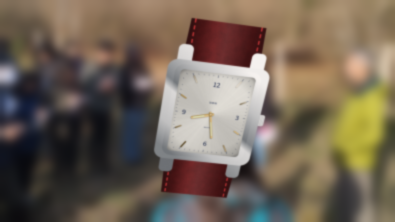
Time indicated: 8:28
